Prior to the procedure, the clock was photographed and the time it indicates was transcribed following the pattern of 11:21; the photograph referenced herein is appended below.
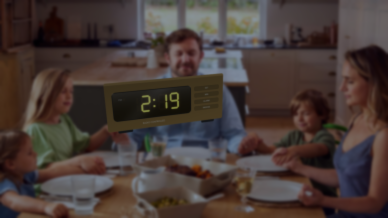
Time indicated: 2:19
